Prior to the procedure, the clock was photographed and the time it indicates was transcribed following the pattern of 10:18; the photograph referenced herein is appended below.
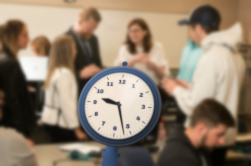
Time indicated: 9:27
